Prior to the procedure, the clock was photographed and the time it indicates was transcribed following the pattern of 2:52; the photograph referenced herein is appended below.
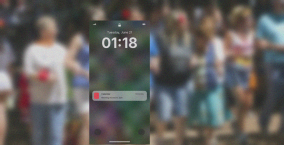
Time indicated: 1:18
